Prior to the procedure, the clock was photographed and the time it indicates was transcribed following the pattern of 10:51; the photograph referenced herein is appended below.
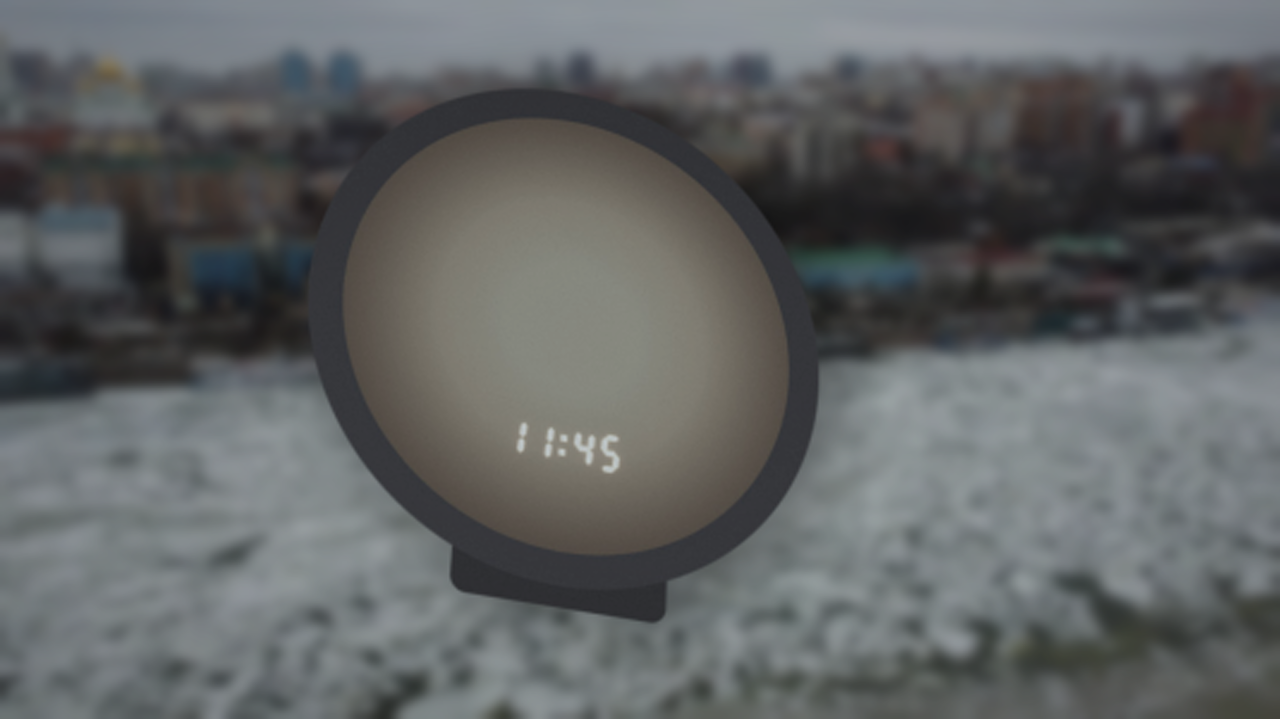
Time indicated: 11:45
